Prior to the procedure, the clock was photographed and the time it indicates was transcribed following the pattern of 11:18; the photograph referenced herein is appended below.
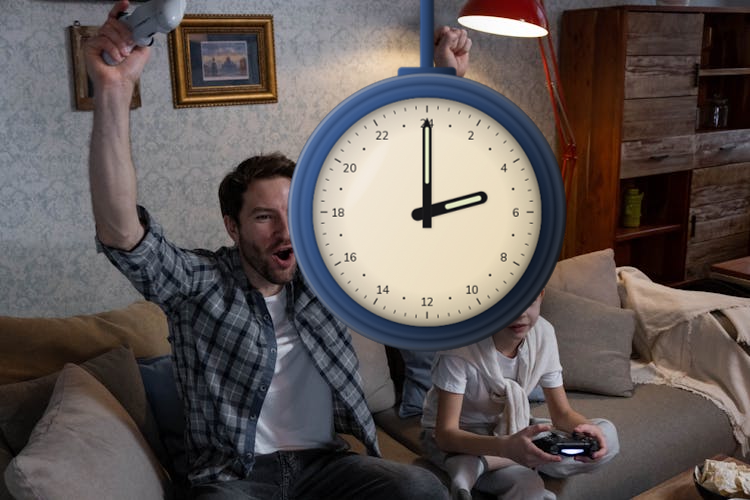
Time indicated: 5:00
